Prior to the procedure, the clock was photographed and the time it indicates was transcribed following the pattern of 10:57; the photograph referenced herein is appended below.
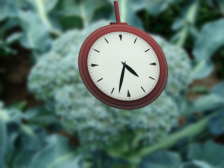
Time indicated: 4:33
